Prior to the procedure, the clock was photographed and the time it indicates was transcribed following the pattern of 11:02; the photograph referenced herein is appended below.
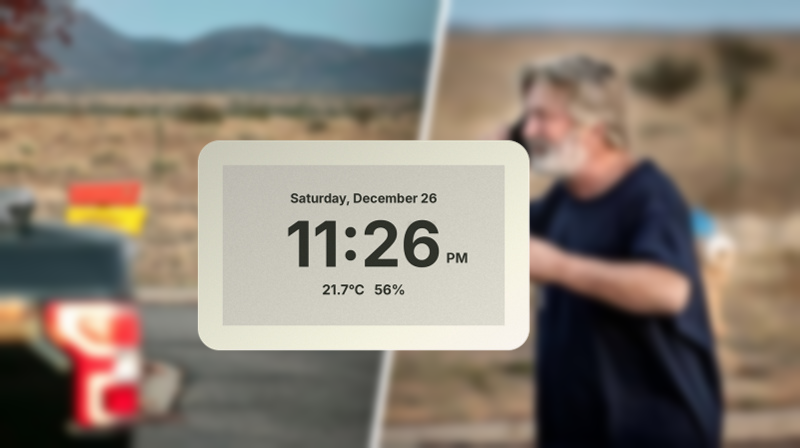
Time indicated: 11:26
